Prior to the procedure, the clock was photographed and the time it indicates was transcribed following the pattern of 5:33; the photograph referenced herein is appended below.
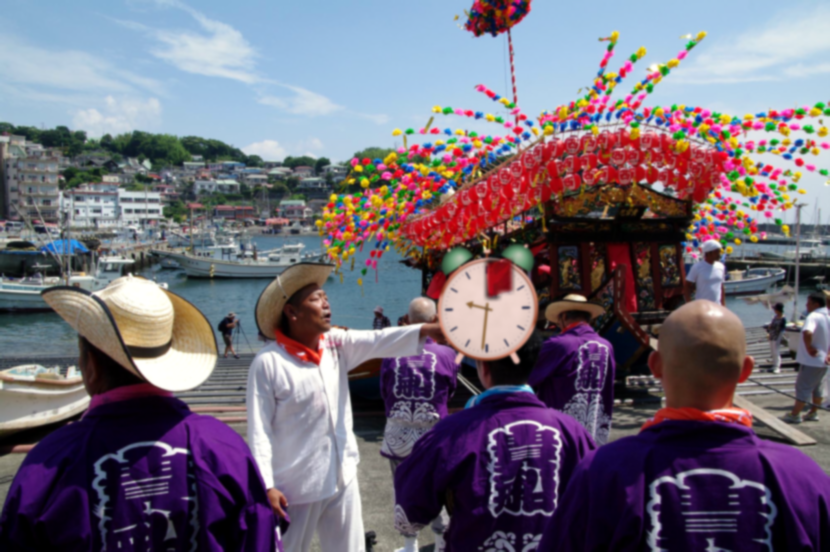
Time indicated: 9:31
